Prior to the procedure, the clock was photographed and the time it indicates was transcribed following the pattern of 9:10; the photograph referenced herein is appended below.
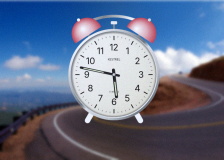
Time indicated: 5:47
